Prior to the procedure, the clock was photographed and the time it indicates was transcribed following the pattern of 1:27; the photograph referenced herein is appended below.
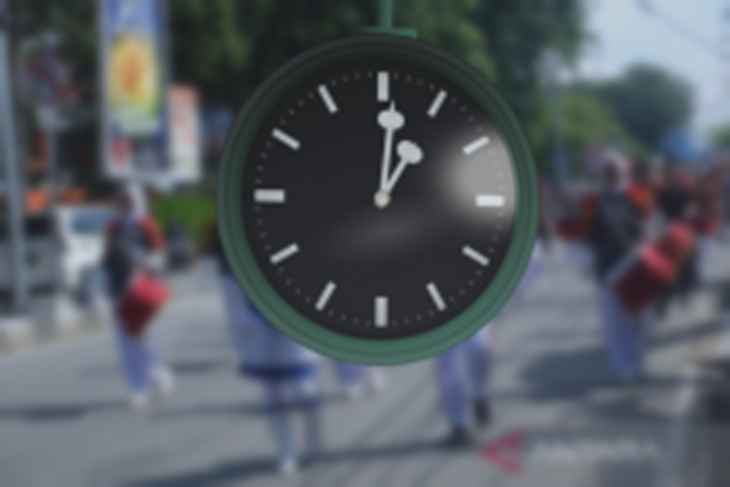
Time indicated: 1:01
